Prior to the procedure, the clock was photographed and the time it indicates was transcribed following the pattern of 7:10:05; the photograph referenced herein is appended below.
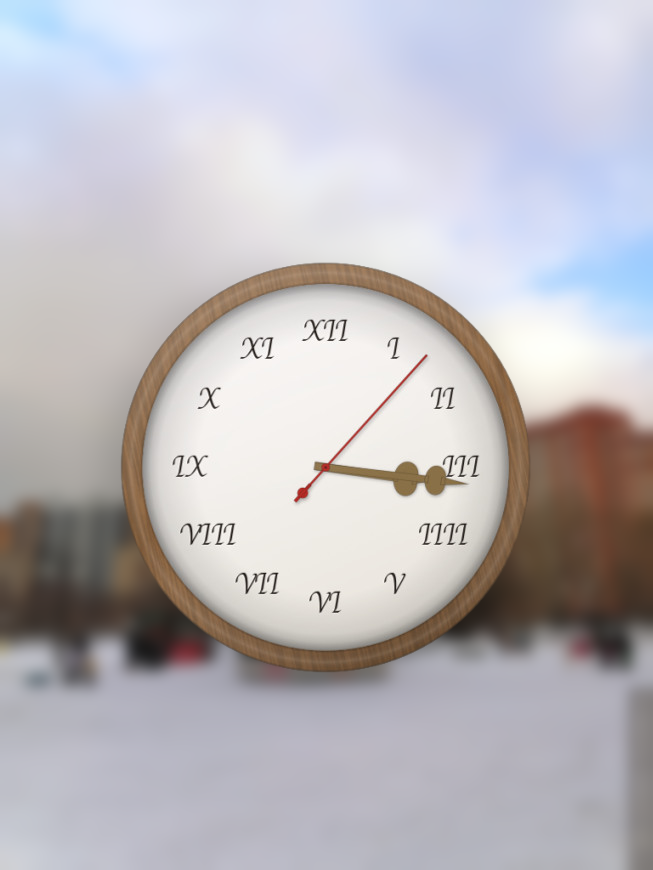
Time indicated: 3:16:07
